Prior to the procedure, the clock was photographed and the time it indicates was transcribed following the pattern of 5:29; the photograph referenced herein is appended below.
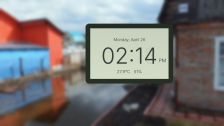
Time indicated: 2:14
